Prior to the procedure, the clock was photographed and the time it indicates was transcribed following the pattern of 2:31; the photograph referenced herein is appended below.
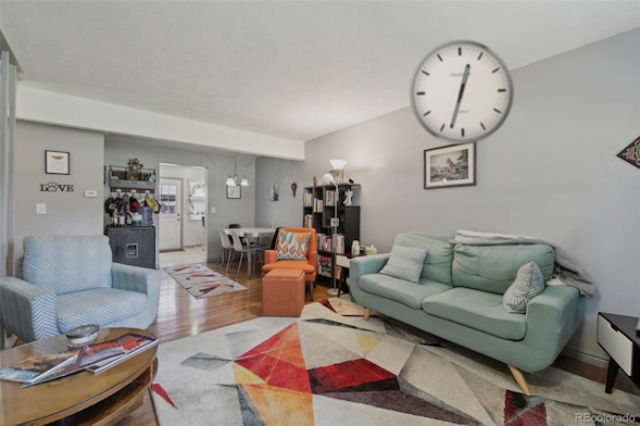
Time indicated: 12:33
